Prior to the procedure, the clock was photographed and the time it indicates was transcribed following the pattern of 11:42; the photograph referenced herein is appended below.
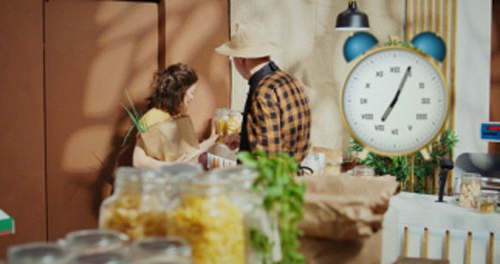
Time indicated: 7:04
